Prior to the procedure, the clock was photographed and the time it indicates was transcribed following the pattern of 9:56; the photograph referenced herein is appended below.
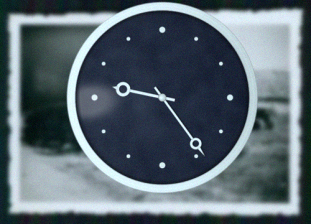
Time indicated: 9:24
